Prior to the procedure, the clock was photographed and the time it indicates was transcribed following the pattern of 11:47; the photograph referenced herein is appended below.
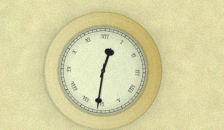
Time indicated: 12:31
